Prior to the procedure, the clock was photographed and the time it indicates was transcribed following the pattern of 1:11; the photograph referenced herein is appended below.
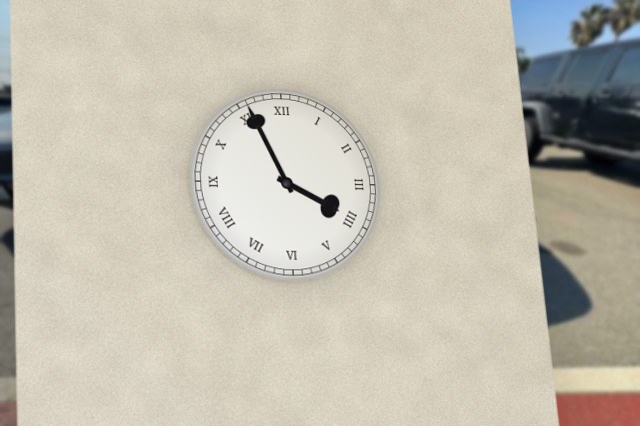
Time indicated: 3:56
